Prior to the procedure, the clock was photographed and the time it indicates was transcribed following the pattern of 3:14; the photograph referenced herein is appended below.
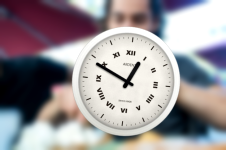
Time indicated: 12:49
